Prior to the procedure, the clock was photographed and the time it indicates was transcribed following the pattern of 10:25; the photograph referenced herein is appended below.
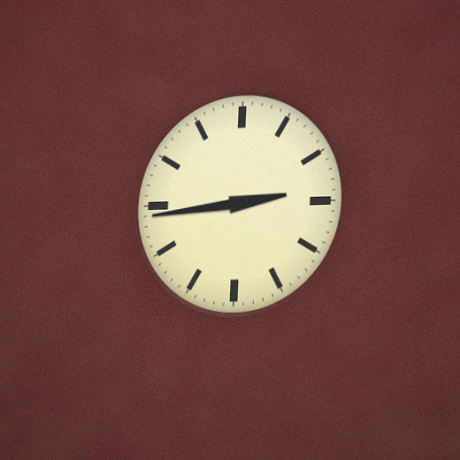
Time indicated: 2:44
